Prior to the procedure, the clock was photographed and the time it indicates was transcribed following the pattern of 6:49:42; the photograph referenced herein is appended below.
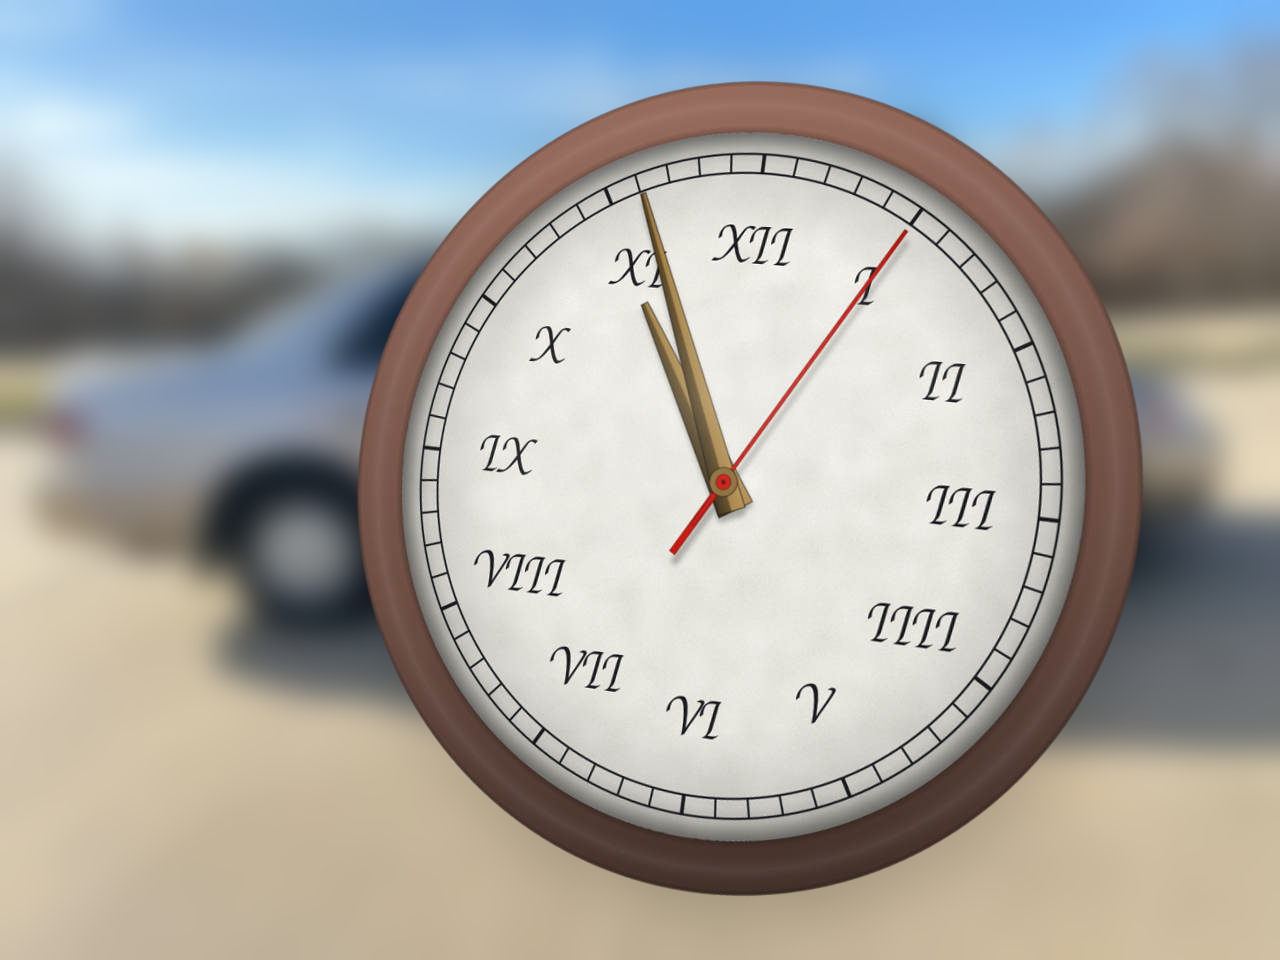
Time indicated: 10:56:05
